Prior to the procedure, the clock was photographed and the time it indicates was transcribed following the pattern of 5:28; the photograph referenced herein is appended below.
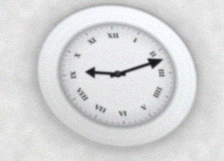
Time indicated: 9:12
